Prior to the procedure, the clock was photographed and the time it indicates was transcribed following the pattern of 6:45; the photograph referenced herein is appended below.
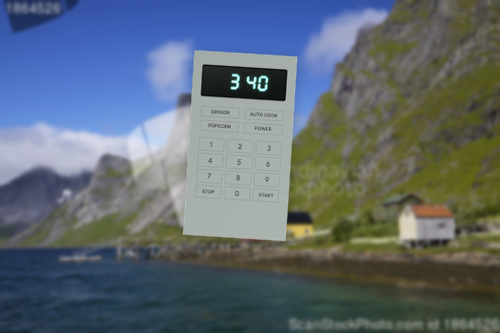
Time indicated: 3:40
